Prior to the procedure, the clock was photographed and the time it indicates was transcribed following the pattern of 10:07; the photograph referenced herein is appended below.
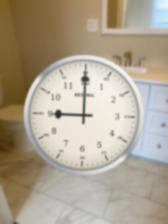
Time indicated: 9:00
